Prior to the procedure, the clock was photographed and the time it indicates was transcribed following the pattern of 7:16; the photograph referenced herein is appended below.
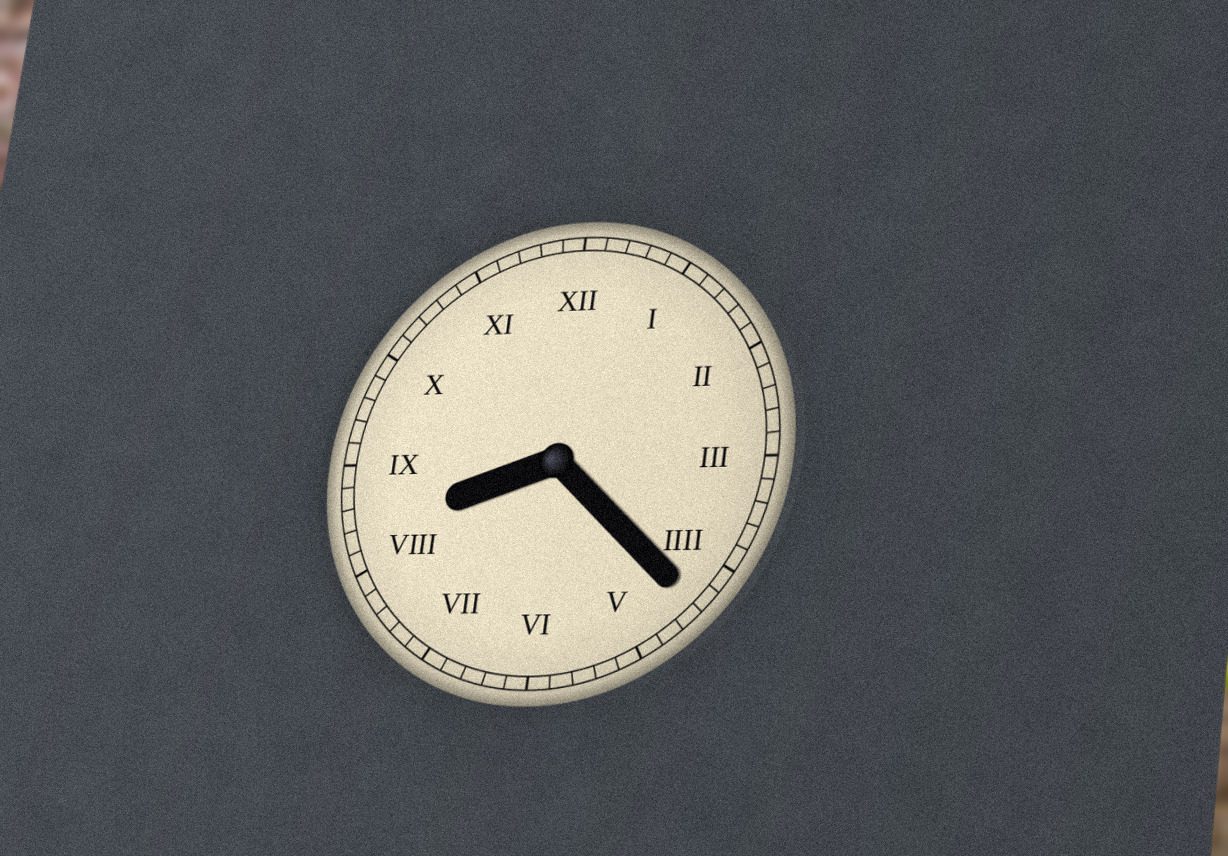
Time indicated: 8:22
